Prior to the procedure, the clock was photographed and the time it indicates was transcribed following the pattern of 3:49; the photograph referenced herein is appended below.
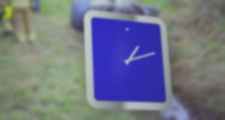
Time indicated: 1:12
